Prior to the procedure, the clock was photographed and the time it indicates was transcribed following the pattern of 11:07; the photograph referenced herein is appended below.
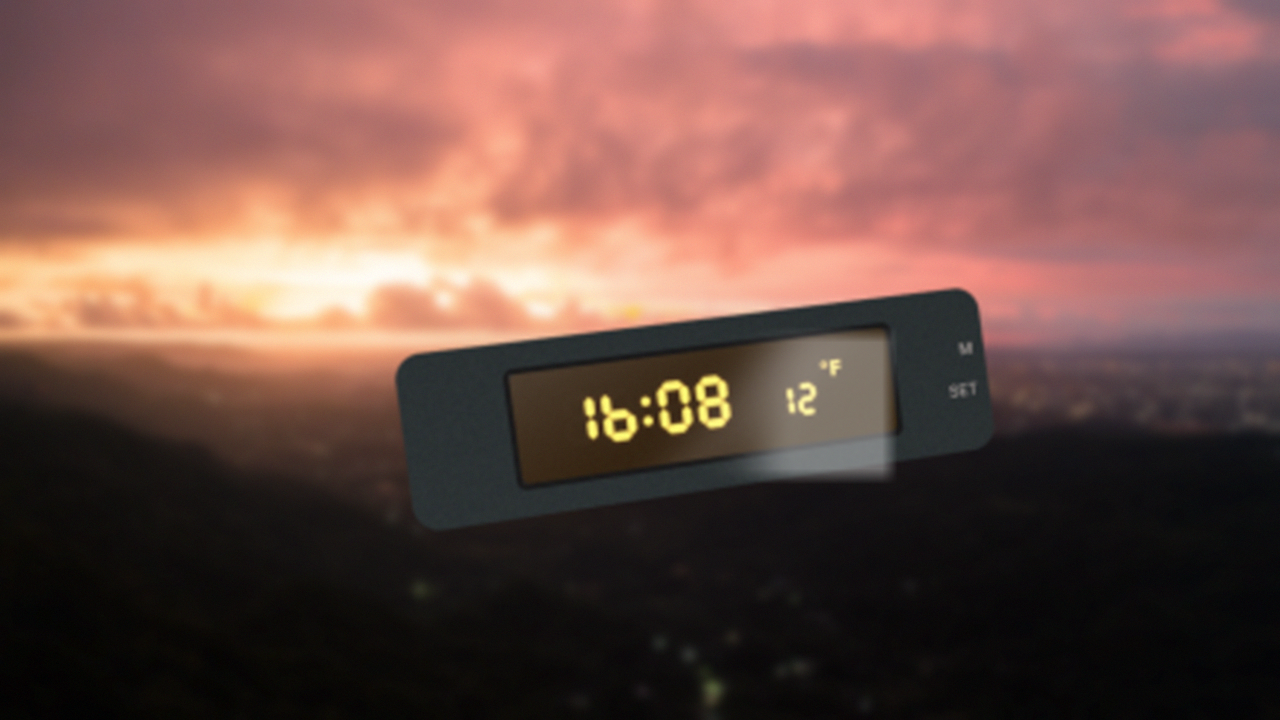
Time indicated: 16:08
